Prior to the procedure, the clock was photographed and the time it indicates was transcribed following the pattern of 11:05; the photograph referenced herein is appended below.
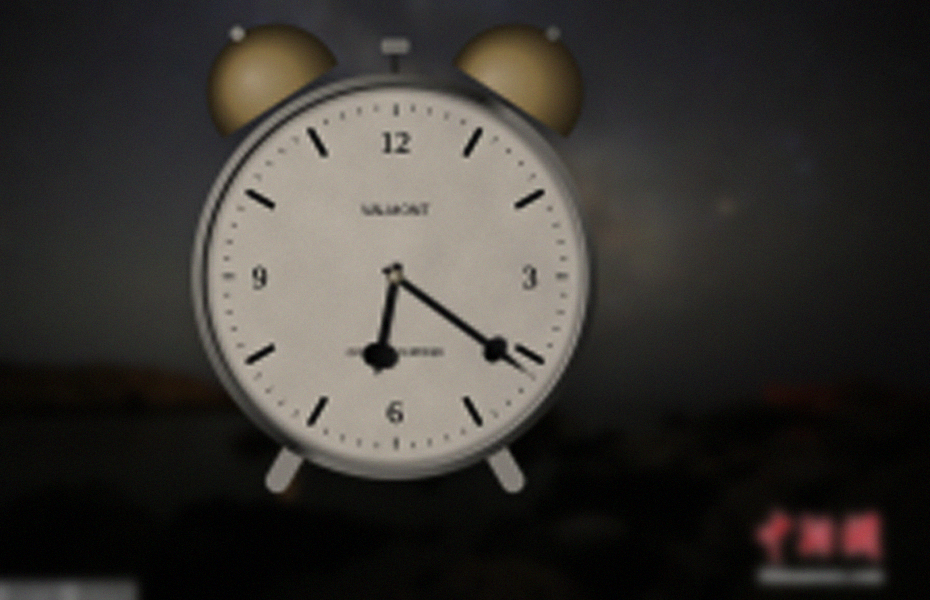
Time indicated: 6:21
